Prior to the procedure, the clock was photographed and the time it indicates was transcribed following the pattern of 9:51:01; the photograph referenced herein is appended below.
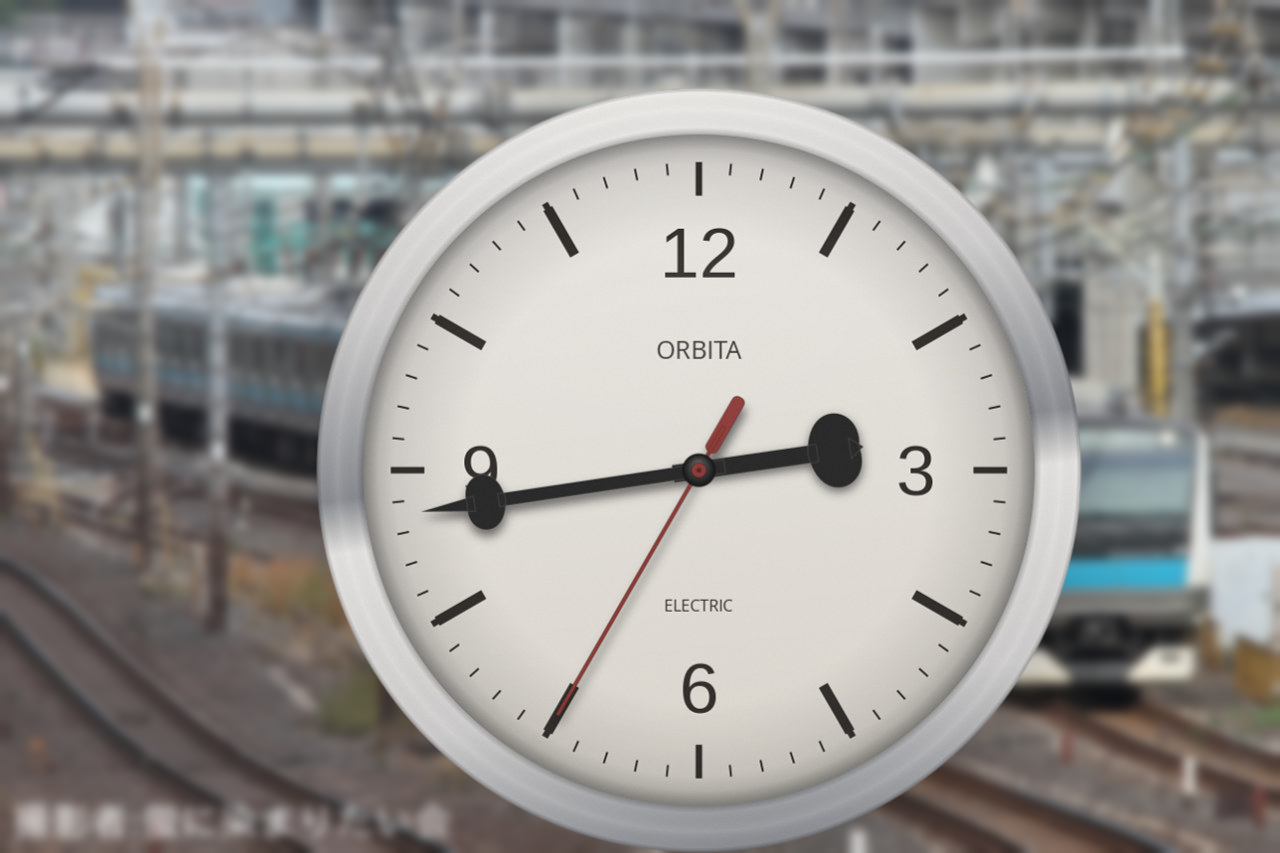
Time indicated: 2:43:35
